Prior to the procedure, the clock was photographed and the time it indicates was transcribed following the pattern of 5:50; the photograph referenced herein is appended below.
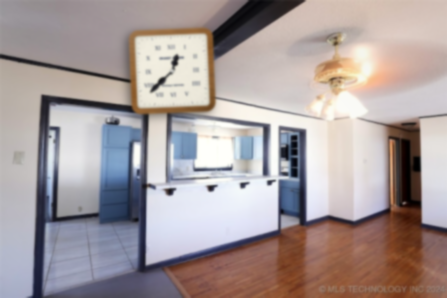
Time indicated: 12:38
